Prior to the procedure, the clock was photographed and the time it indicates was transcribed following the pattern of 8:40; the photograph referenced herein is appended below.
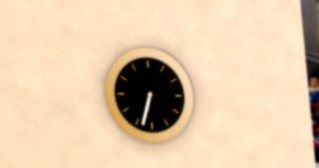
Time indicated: 6:33
